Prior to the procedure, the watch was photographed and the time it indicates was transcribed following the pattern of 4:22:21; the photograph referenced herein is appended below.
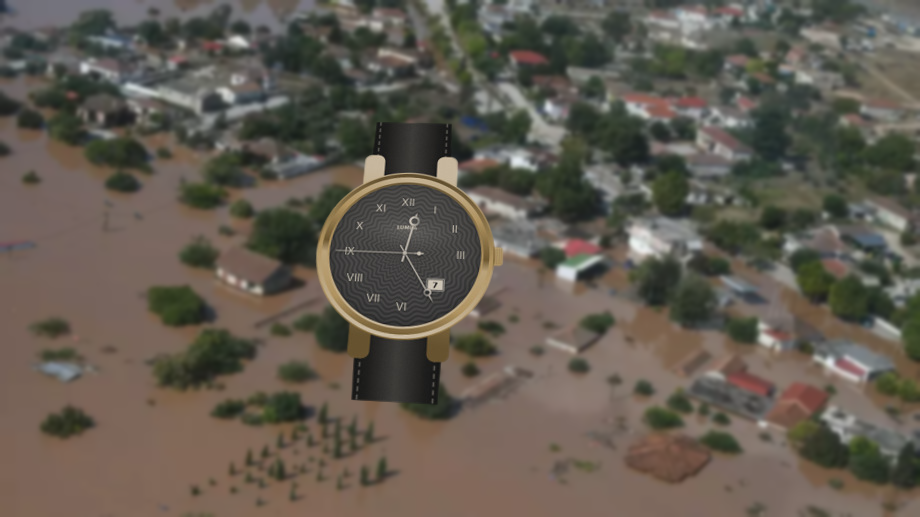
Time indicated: 12:24:45
